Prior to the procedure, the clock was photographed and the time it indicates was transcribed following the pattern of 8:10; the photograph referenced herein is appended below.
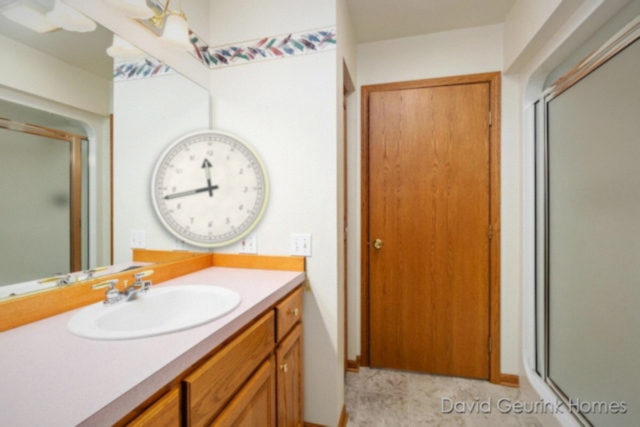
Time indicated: 11:43
